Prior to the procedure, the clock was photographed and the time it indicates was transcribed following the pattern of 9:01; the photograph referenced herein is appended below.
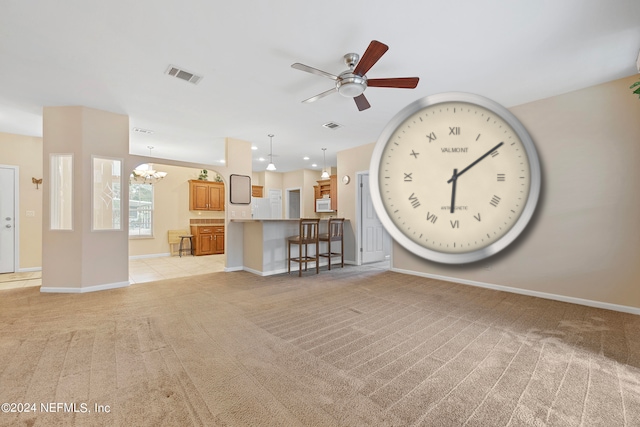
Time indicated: 6:09
